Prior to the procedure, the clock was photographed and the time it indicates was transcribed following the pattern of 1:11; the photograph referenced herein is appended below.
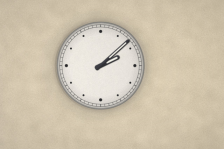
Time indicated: 2:08
